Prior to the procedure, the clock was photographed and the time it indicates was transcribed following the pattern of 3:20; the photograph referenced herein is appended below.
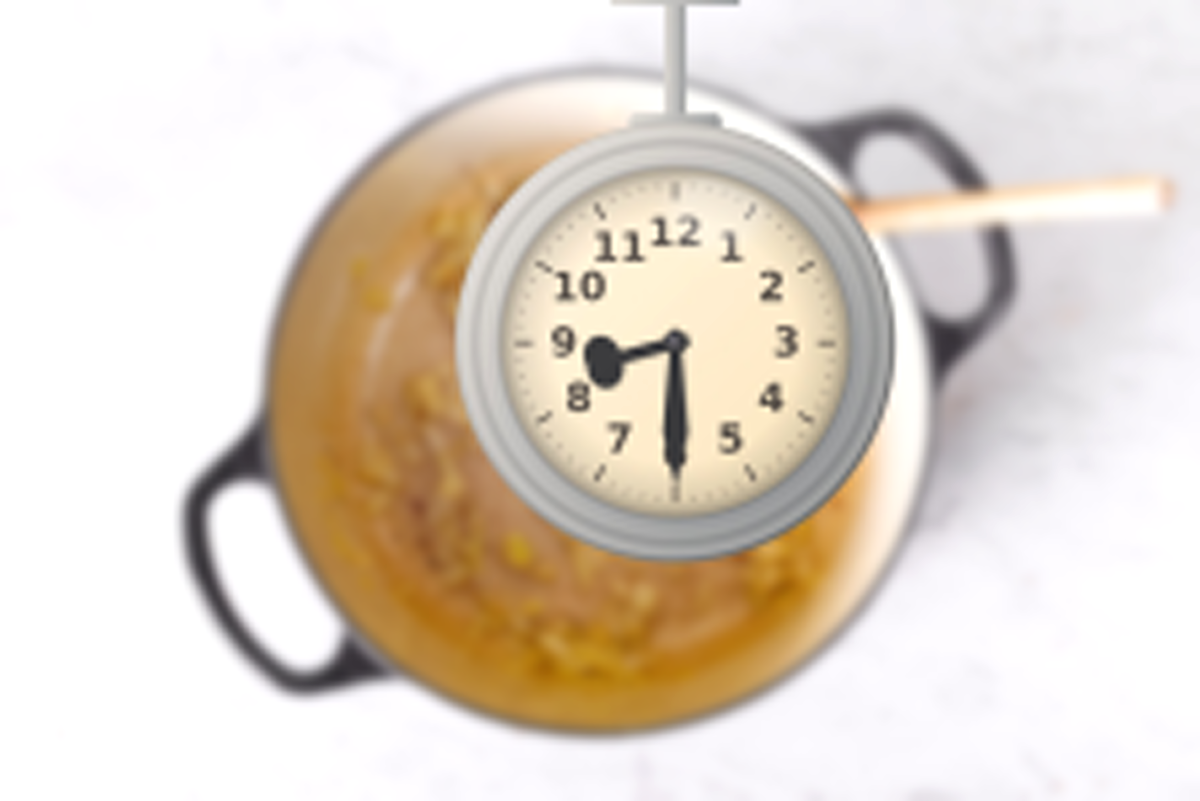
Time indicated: 8:30
